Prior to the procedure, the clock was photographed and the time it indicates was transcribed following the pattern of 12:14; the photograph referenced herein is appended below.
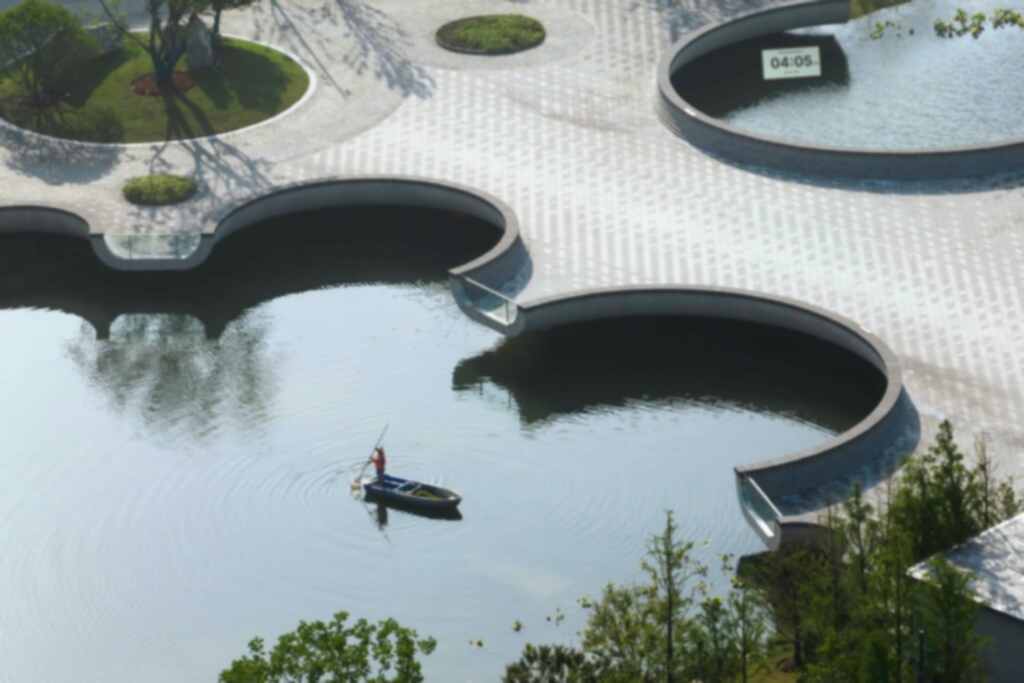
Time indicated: 4:05
